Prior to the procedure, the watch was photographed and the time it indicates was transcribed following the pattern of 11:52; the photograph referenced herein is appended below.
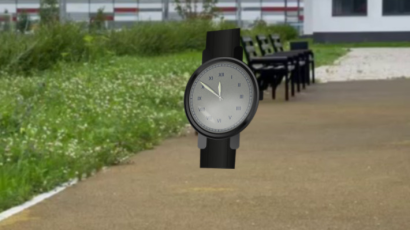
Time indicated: 11:51
